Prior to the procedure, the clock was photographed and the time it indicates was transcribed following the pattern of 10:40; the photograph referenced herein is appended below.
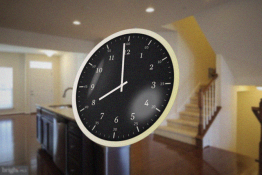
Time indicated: 7:59
